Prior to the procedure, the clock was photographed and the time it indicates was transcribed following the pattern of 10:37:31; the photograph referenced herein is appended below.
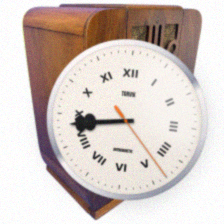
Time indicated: 8:43:23
